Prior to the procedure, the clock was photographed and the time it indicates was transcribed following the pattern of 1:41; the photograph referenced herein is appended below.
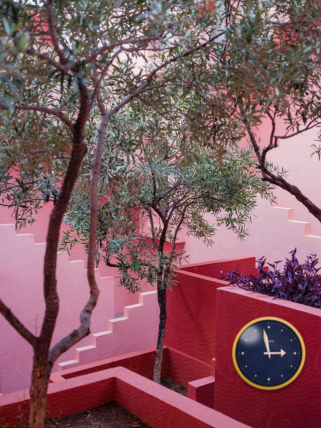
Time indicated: 2:58
